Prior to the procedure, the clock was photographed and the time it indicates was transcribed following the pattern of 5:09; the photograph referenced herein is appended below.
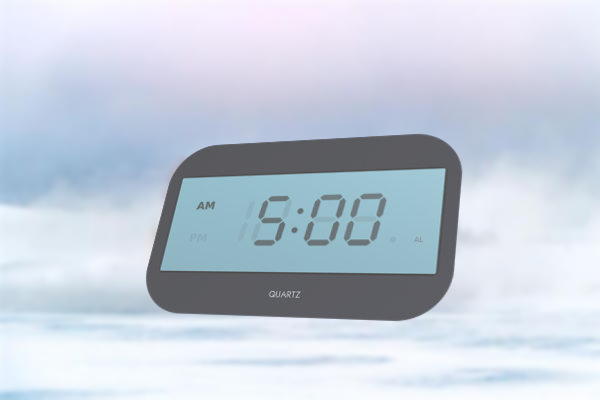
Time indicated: 5:00
